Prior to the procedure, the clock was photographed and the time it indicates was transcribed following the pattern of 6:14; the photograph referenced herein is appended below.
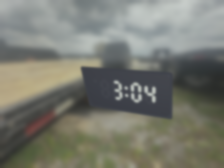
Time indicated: 3:04
